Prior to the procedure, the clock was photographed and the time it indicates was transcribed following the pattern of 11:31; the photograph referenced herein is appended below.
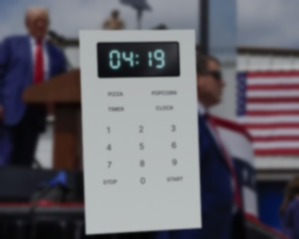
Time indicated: 4:19
